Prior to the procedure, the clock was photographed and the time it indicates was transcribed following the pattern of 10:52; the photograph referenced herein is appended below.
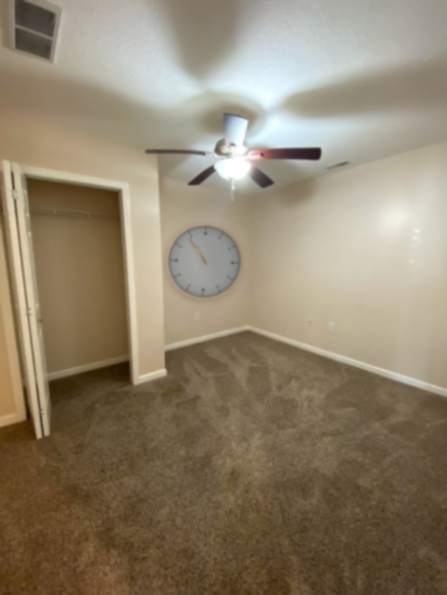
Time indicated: 10:54
